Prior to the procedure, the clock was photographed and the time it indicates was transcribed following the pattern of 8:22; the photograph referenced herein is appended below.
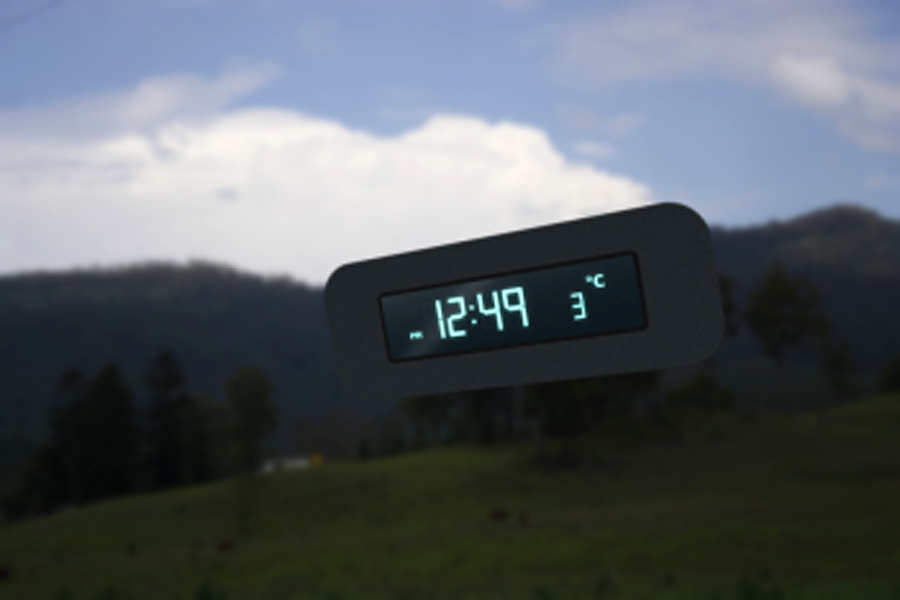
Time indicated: 12:49
